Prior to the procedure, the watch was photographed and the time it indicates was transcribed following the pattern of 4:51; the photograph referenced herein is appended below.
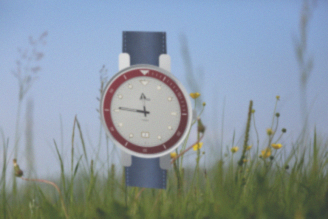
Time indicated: 11:46
